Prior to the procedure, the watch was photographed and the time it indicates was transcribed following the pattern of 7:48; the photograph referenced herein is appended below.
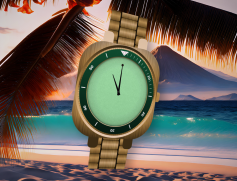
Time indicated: 11:00
